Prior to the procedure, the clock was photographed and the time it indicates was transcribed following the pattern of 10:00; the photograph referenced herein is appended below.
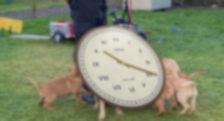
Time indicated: 10:19
